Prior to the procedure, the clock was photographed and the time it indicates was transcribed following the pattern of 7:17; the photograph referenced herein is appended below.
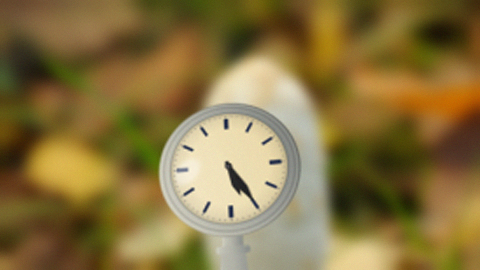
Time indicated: 5:25
